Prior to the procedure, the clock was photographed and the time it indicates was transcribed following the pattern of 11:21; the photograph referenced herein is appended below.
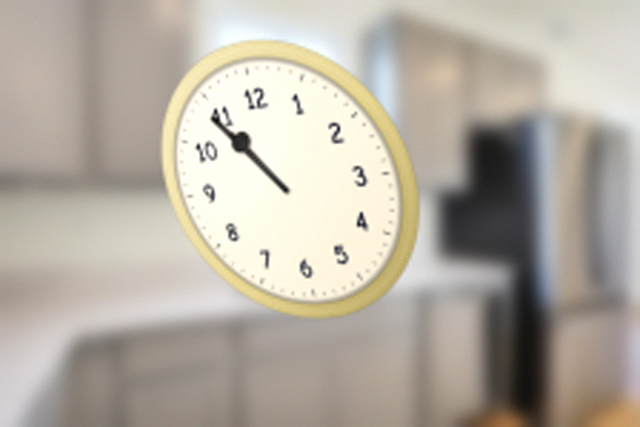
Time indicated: 10:54
